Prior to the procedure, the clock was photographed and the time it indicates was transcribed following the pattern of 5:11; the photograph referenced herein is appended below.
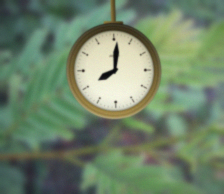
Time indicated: 8:01
